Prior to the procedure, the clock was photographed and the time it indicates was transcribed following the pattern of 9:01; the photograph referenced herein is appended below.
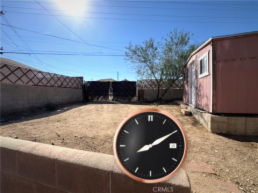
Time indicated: 8:10
